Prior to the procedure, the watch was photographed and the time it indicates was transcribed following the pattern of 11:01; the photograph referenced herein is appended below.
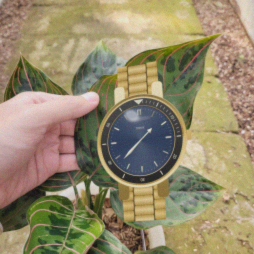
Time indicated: 1:38
